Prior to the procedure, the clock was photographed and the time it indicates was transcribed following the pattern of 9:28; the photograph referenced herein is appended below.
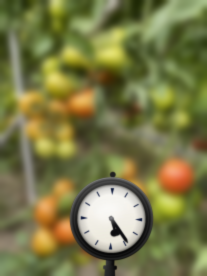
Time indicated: 5:24
